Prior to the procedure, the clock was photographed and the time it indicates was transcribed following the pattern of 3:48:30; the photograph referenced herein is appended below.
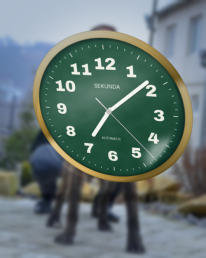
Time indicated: 7:08:23
